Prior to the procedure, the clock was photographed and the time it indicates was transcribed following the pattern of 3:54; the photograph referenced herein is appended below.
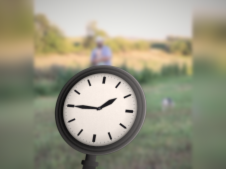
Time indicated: 1:45
